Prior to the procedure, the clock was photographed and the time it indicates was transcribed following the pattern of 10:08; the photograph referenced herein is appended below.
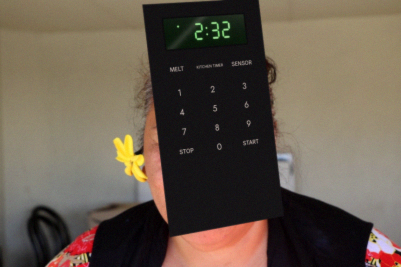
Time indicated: 2:32
